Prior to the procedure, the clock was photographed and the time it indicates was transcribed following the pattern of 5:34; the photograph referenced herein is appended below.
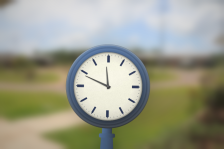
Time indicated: 11:49
